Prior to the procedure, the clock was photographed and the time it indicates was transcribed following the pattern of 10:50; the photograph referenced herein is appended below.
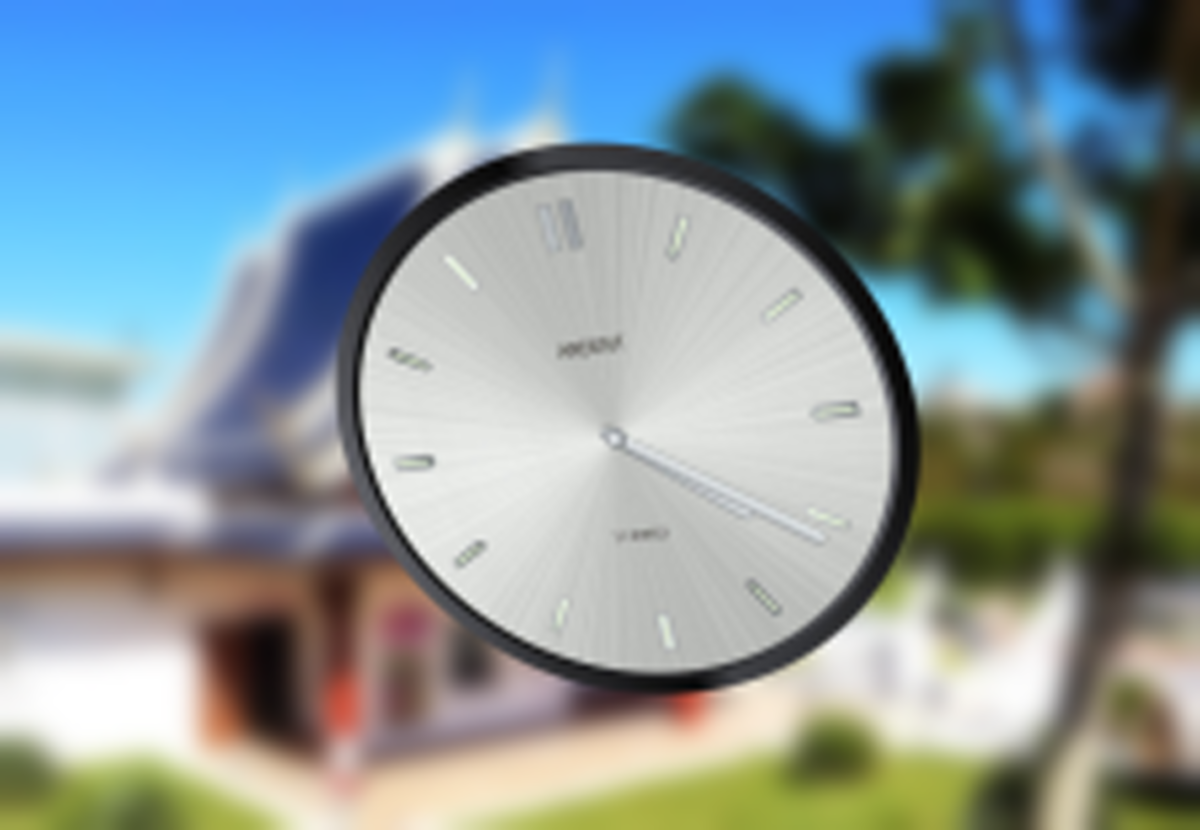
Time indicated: 4:21
